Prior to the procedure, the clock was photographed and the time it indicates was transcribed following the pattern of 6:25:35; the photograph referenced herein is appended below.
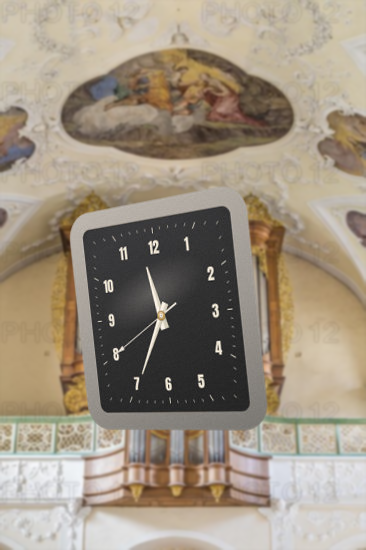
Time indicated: 11:34:40
